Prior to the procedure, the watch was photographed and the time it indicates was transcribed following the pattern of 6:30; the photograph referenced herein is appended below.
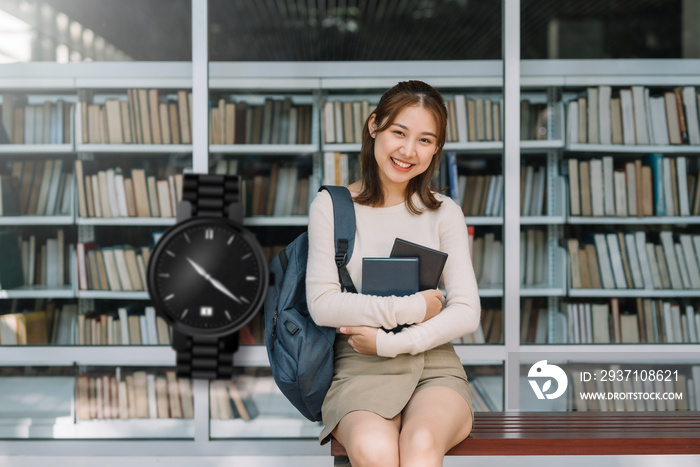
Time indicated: 10:21
